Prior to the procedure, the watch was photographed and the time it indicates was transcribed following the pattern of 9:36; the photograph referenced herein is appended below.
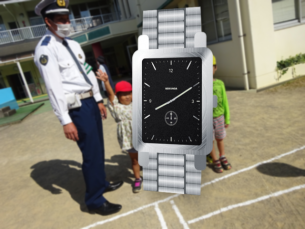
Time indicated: 8:10
